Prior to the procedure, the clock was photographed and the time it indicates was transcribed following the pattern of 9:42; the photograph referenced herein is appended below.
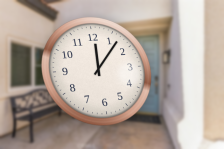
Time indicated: 12:07
